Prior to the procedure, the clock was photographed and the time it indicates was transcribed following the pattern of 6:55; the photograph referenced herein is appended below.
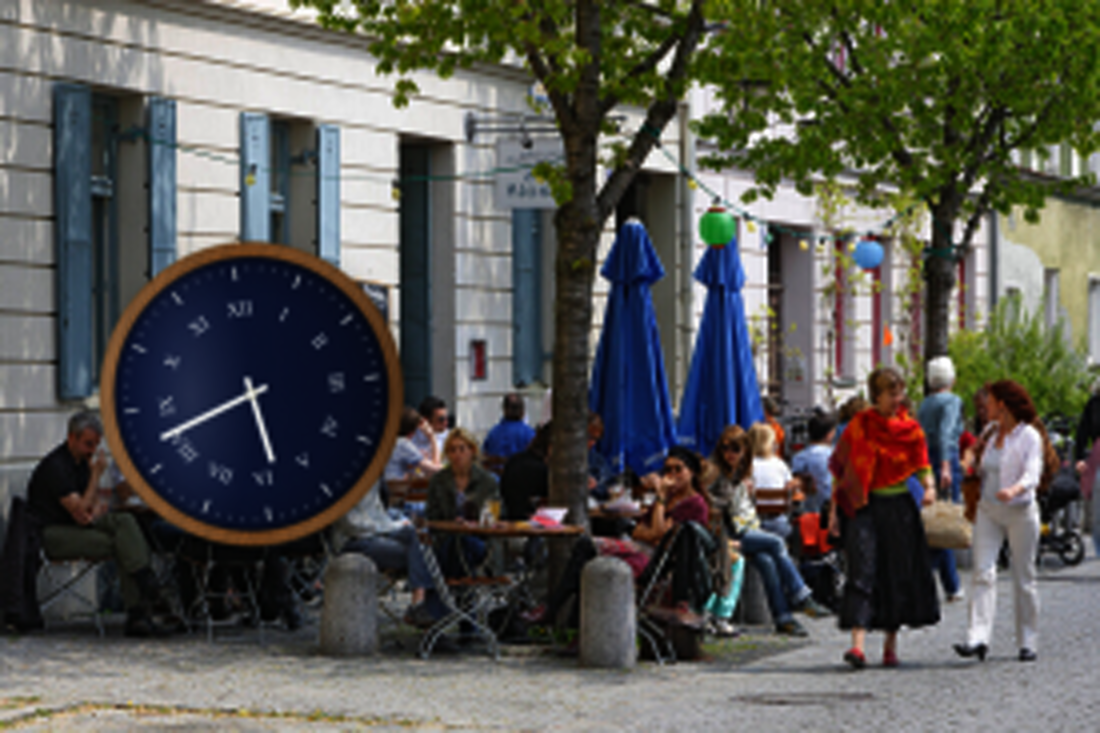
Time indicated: 5:42
